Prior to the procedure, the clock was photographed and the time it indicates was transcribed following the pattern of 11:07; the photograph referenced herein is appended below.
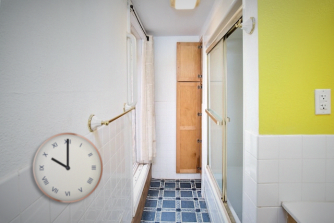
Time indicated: 10:00
